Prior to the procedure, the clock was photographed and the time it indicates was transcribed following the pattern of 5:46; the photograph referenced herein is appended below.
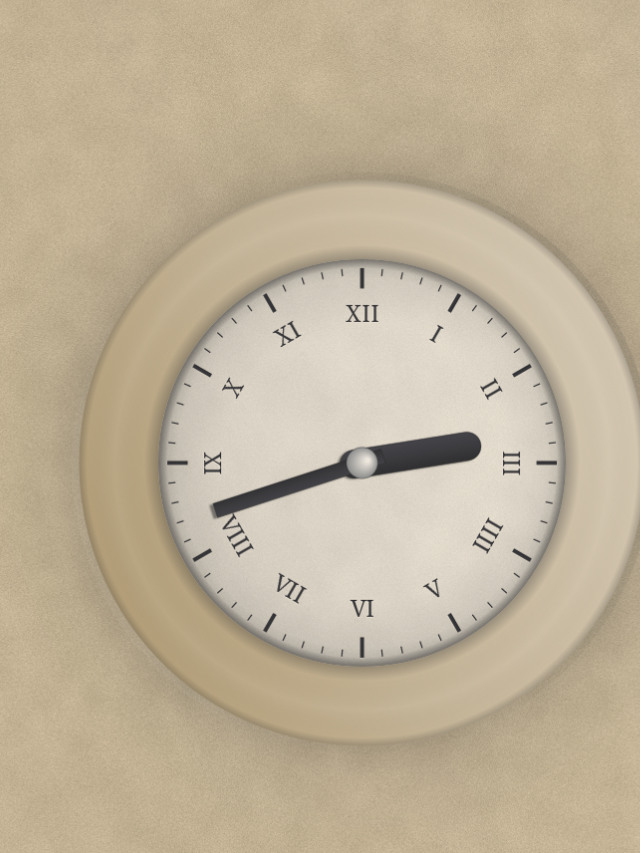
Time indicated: 2:42
